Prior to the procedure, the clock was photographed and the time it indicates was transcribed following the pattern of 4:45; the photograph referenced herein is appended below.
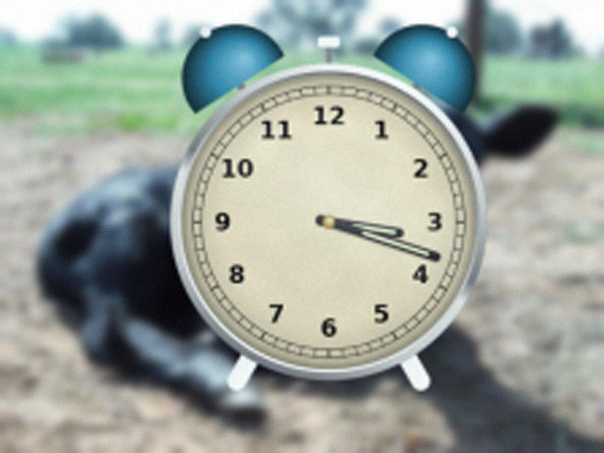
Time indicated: 3:18
